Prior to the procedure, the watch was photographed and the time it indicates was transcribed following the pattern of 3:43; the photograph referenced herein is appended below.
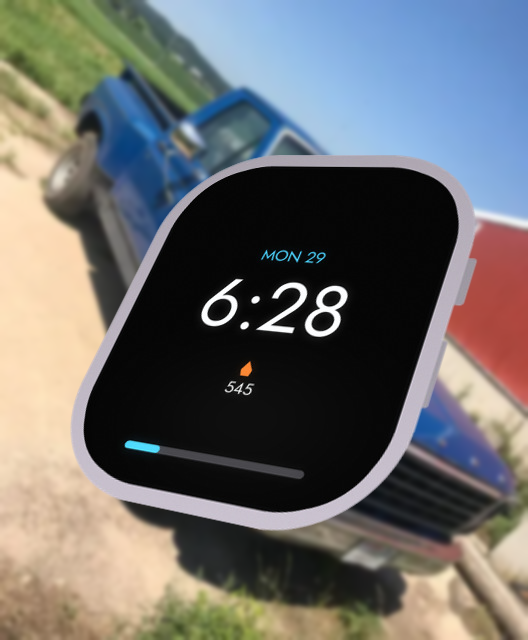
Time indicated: 6:28
